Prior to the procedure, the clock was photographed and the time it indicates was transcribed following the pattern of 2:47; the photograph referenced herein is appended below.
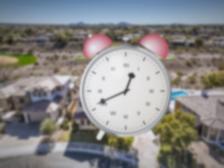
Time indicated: 12:41
